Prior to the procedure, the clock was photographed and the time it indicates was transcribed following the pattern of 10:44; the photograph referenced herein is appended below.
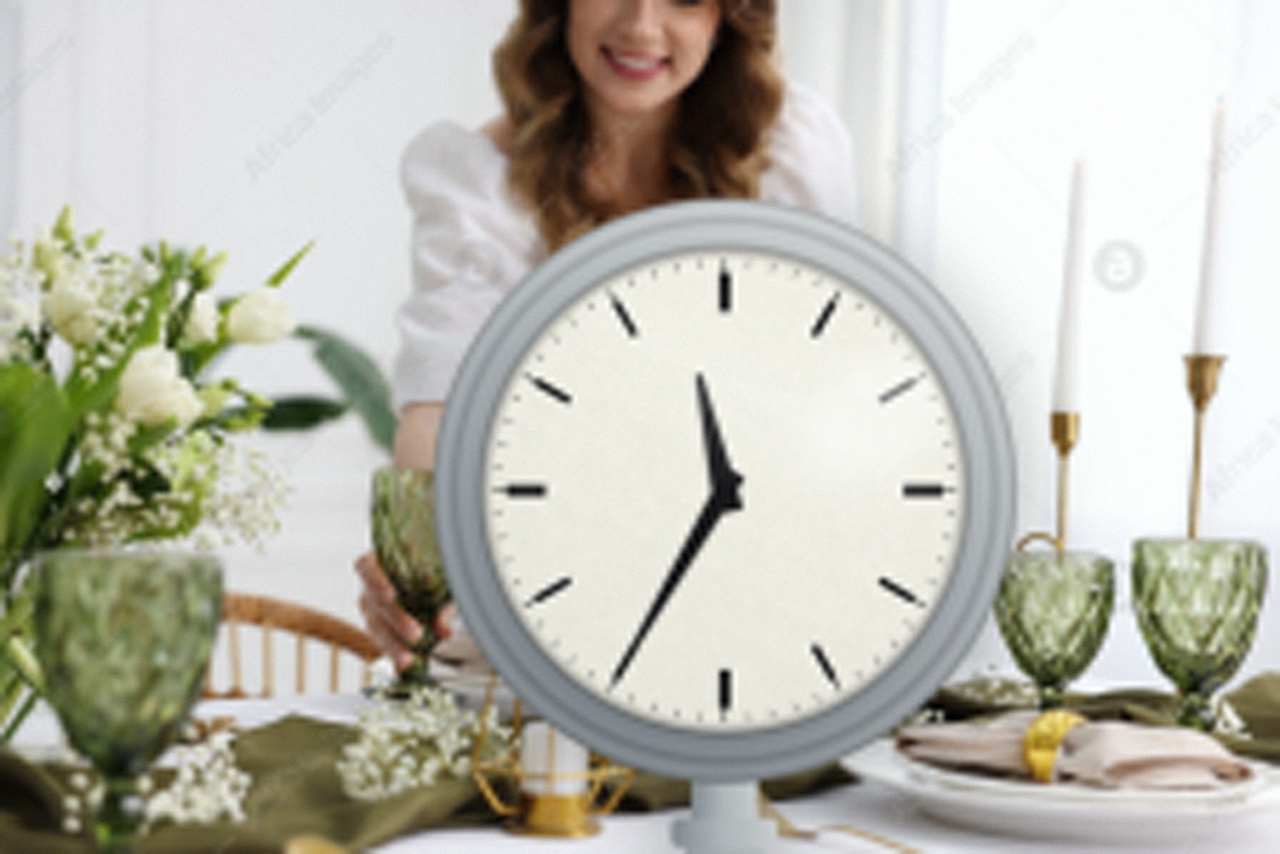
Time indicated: 11:35
